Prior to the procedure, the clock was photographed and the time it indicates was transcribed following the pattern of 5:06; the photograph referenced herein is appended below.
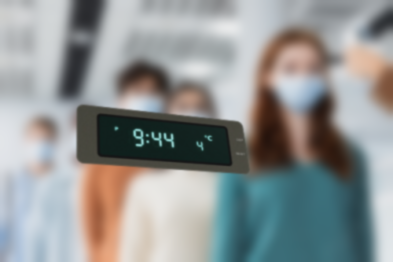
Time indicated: 9:44
